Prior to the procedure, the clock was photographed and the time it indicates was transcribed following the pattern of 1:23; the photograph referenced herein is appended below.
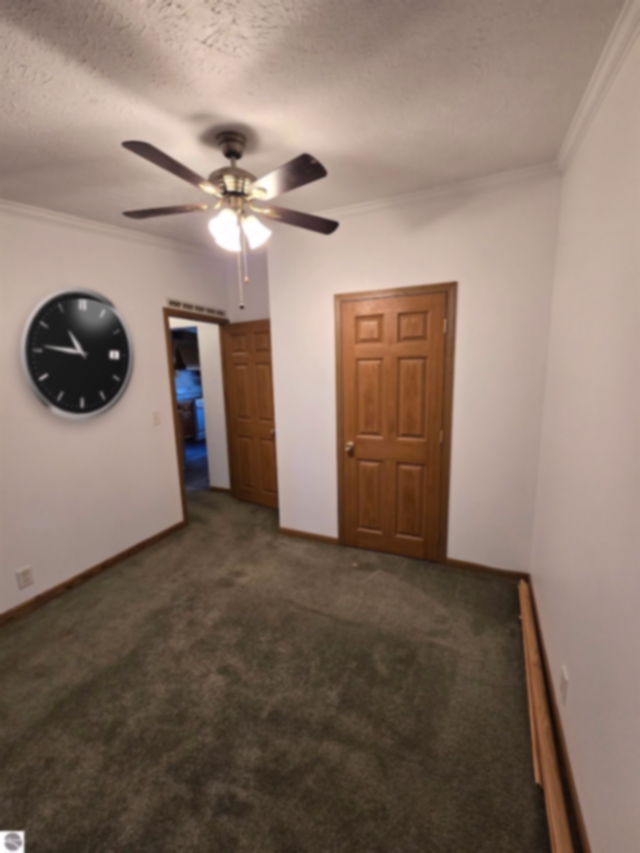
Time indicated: 10:46
